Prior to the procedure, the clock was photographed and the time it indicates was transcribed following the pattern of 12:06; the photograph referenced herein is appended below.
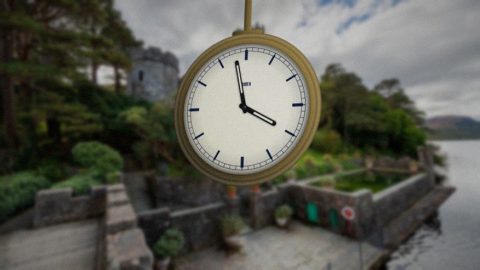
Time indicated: 3:58
